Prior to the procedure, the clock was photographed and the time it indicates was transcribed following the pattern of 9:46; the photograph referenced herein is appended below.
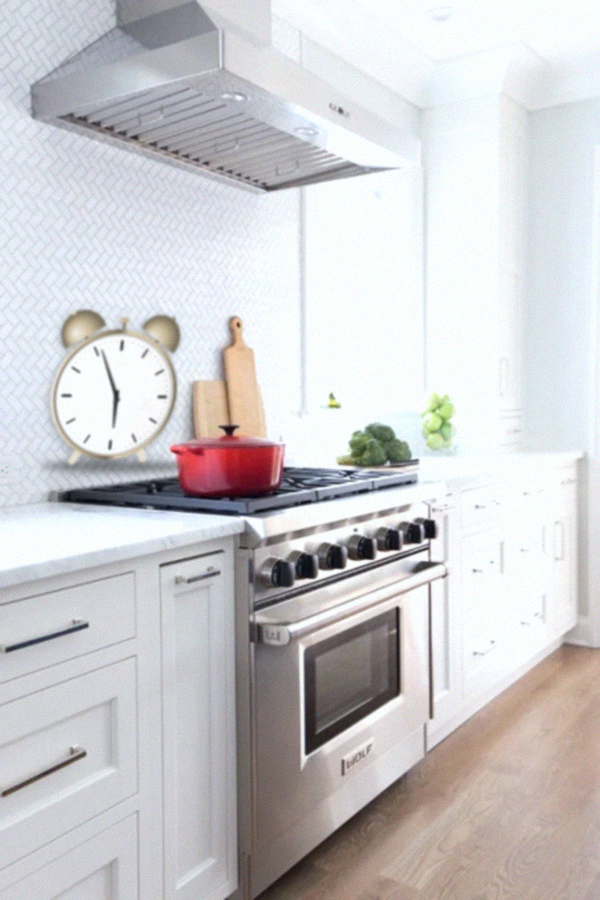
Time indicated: 5:56
